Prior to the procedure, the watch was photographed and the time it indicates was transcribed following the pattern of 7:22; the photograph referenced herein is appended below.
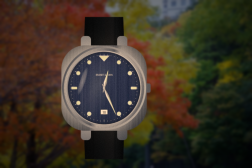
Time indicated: 12:26
